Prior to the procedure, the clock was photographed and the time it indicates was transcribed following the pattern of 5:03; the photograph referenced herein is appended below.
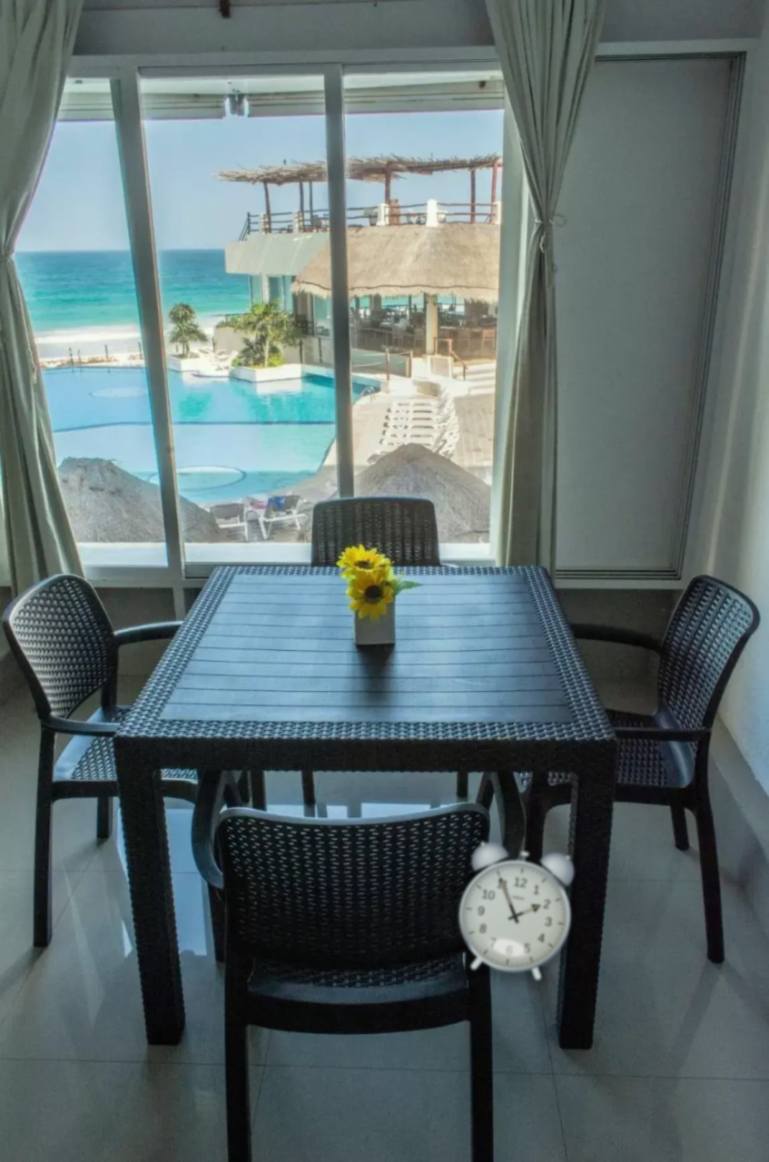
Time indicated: 1:55
